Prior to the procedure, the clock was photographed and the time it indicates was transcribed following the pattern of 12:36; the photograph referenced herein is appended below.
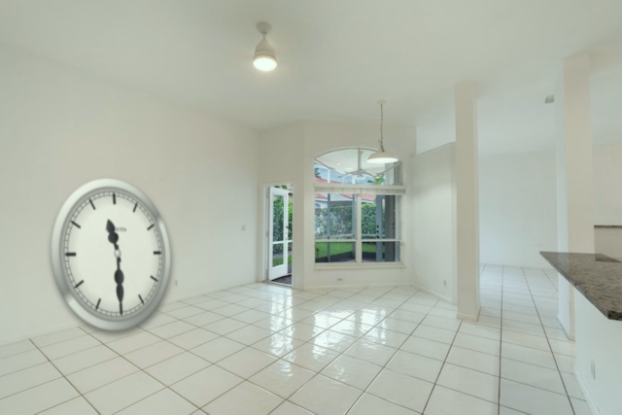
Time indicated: 11:30
